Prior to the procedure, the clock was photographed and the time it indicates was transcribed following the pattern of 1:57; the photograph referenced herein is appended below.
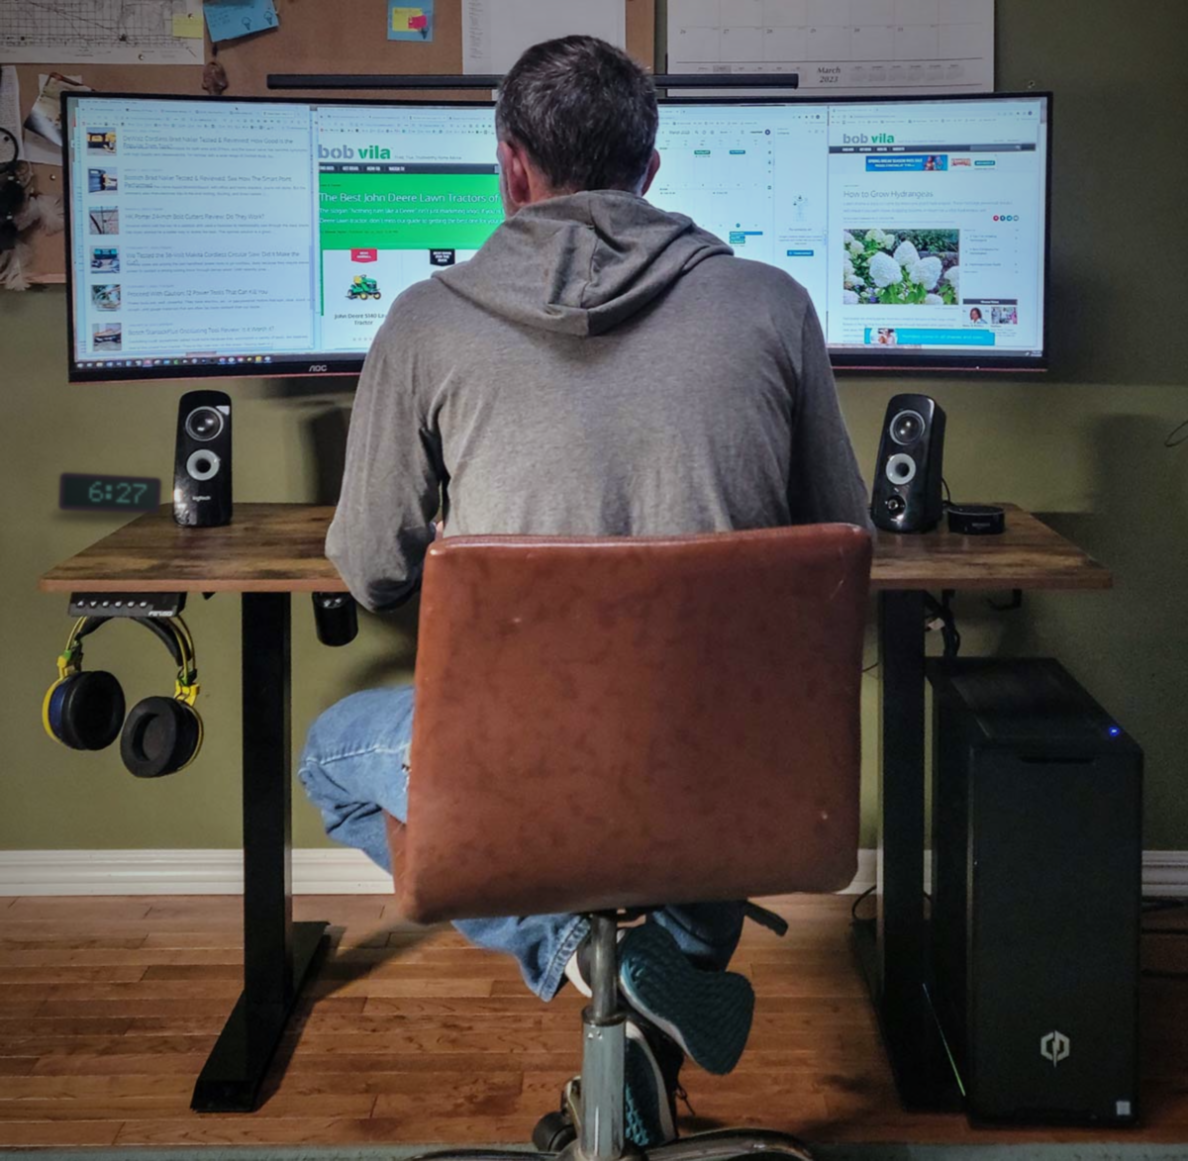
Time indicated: 6:27
